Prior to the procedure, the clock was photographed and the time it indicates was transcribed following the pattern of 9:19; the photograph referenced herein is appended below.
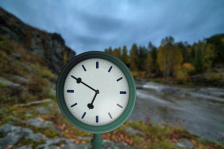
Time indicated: 6:50
